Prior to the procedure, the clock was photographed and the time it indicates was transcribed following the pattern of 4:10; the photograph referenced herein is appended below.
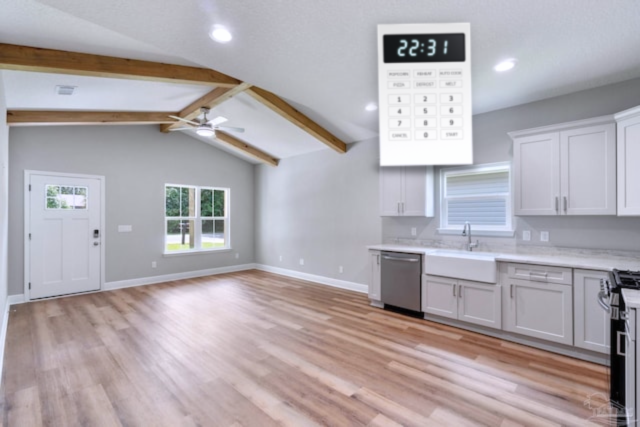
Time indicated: 22:31
